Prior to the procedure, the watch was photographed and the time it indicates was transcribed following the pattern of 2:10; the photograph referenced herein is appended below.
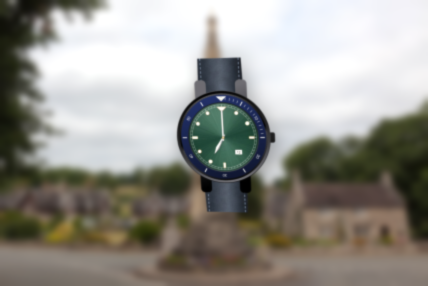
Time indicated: 7:00
